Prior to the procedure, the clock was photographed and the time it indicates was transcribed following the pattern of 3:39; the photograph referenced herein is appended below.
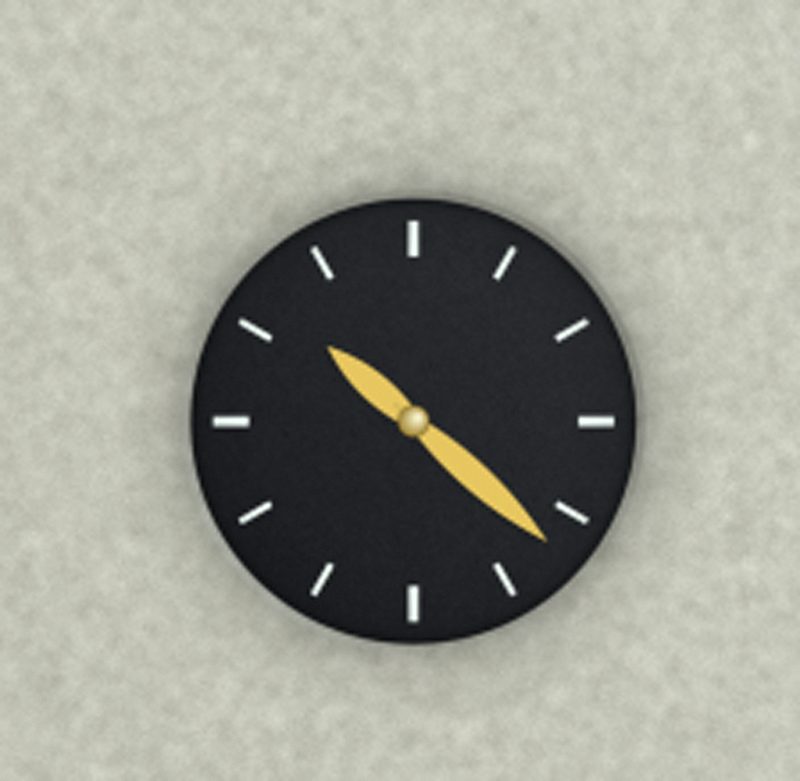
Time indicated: 10:22
